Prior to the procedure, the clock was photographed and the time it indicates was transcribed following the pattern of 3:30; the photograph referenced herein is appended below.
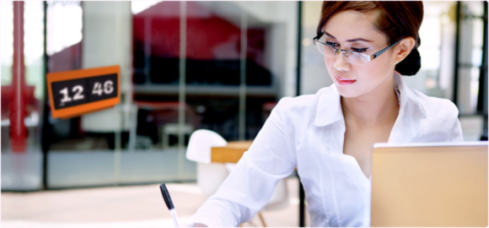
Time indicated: 12:46
